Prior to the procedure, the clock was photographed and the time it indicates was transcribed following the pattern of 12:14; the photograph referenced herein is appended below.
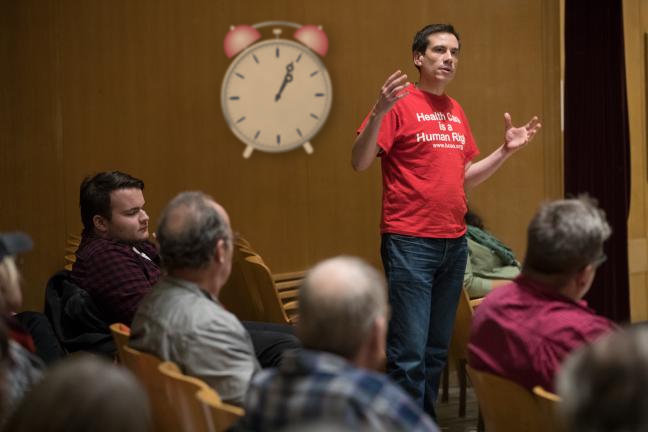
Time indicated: 1:04
